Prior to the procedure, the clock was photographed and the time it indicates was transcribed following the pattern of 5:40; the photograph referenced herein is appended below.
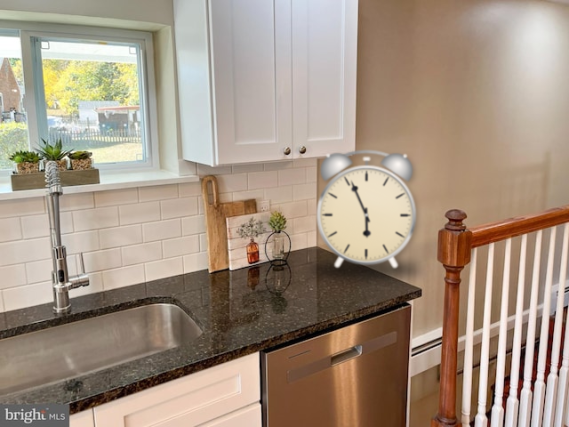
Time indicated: 5:56
